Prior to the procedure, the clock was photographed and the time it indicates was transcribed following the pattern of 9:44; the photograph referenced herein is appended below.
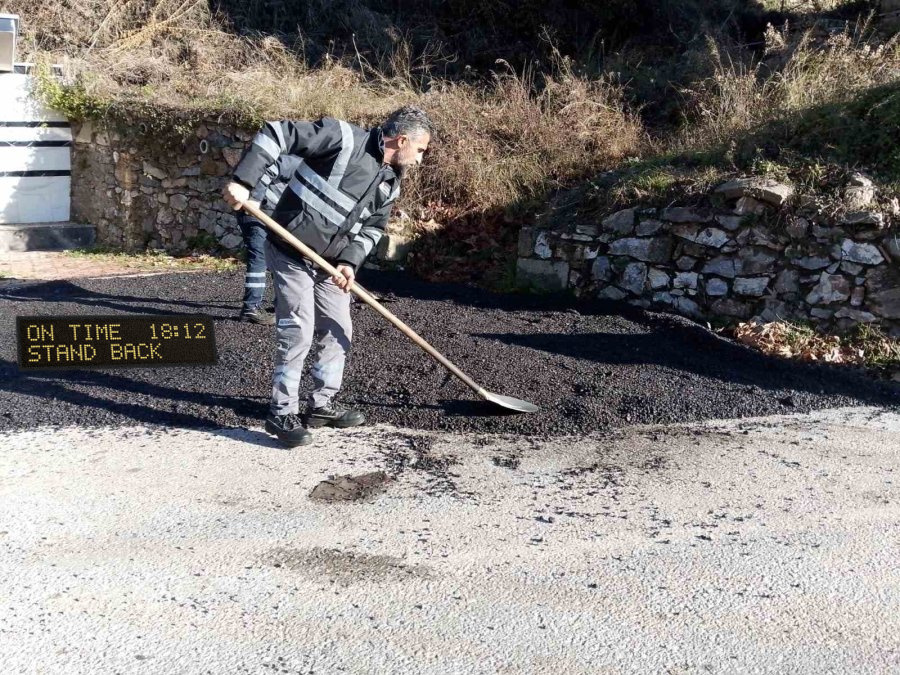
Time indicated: 18:12
